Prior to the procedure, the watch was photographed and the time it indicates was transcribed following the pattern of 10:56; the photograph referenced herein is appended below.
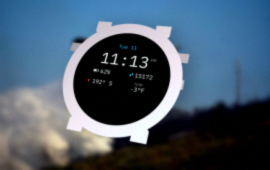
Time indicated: 11:13
